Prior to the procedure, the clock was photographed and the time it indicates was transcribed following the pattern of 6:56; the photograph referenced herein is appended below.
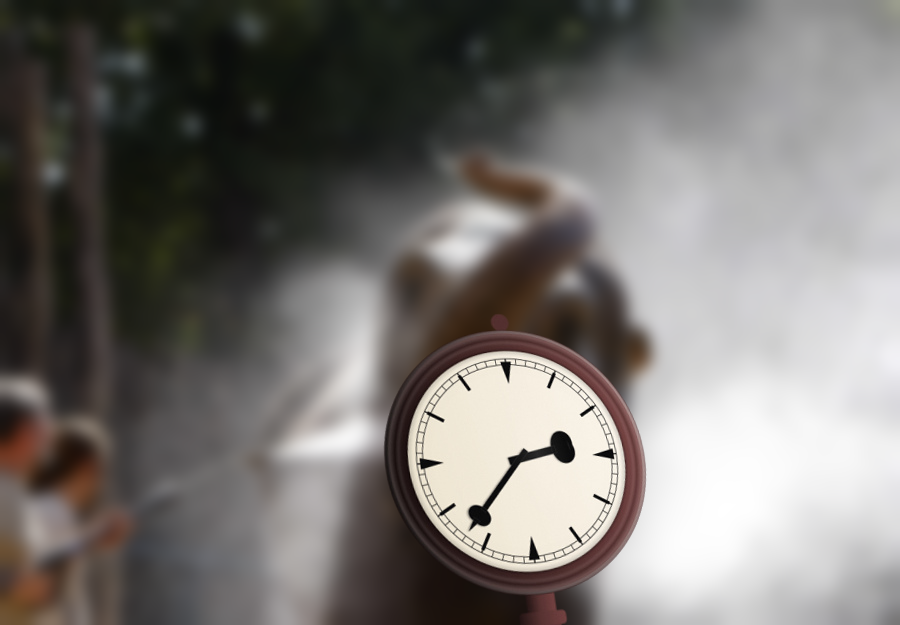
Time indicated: 2:37
